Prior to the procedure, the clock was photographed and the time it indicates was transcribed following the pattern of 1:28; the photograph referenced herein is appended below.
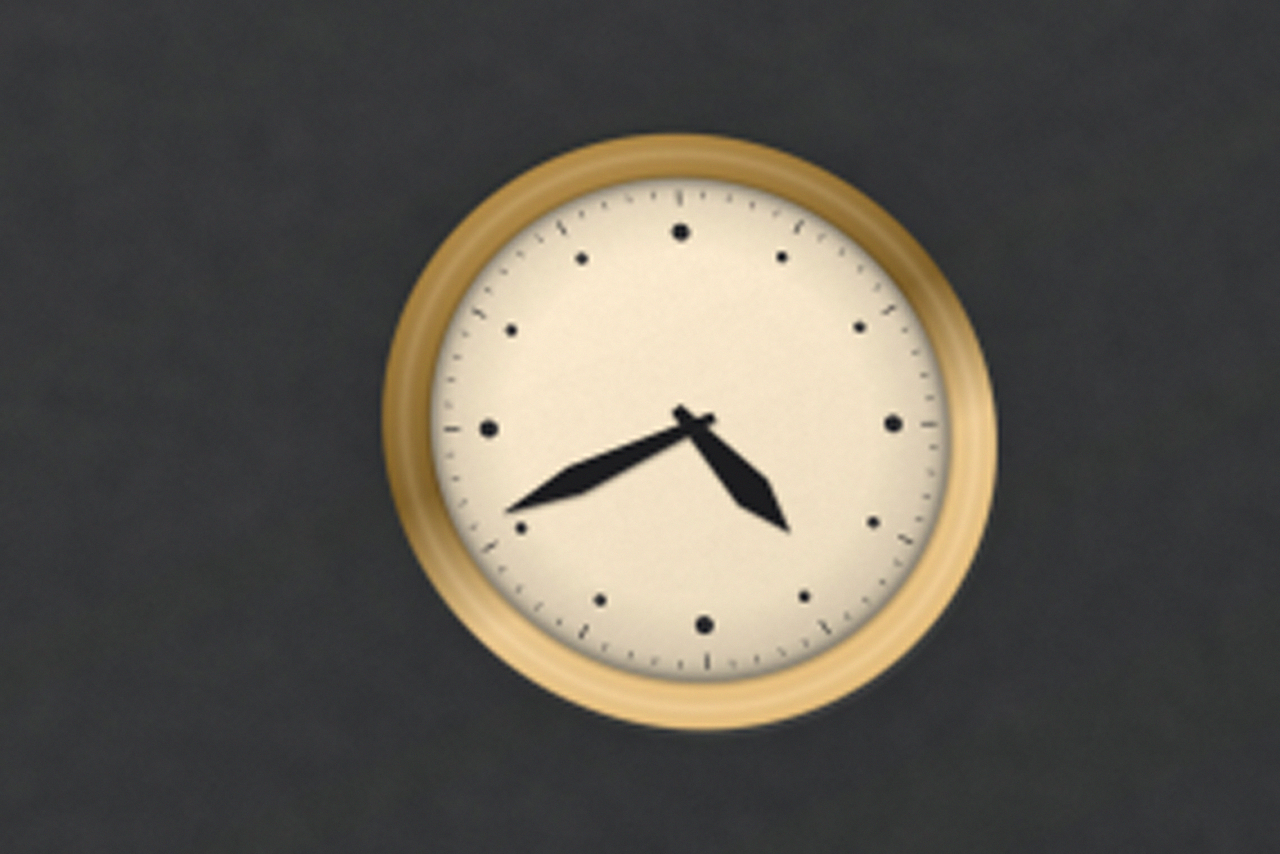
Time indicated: 4:41
